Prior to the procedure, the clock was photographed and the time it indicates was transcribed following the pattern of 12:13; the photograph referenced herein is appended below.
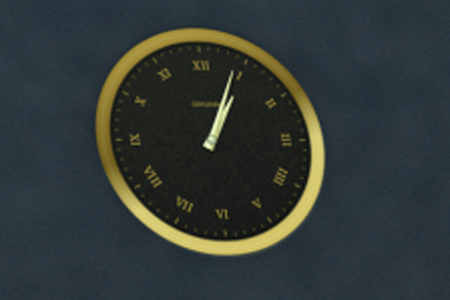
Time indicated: 1:04
